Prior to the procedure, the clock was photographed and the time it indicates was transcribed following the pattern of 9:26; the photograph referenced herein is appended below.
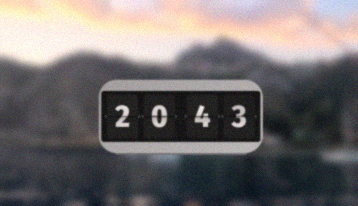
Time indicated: 20:43
